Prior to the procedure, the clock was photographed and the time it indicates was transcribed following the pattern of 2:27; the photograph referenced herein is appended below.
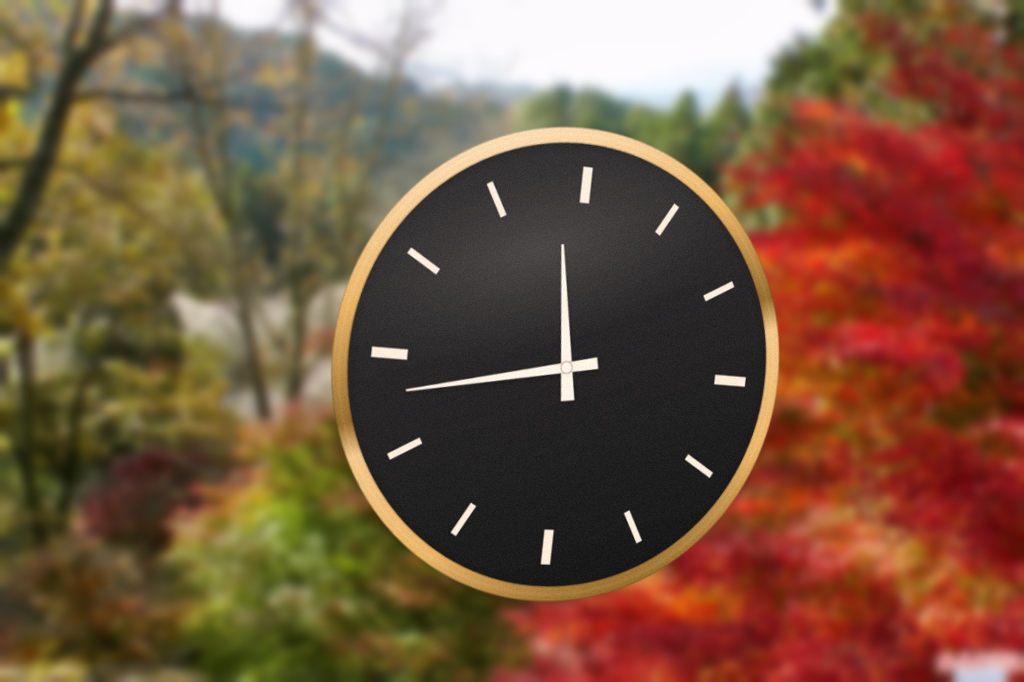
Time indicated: 11:43
